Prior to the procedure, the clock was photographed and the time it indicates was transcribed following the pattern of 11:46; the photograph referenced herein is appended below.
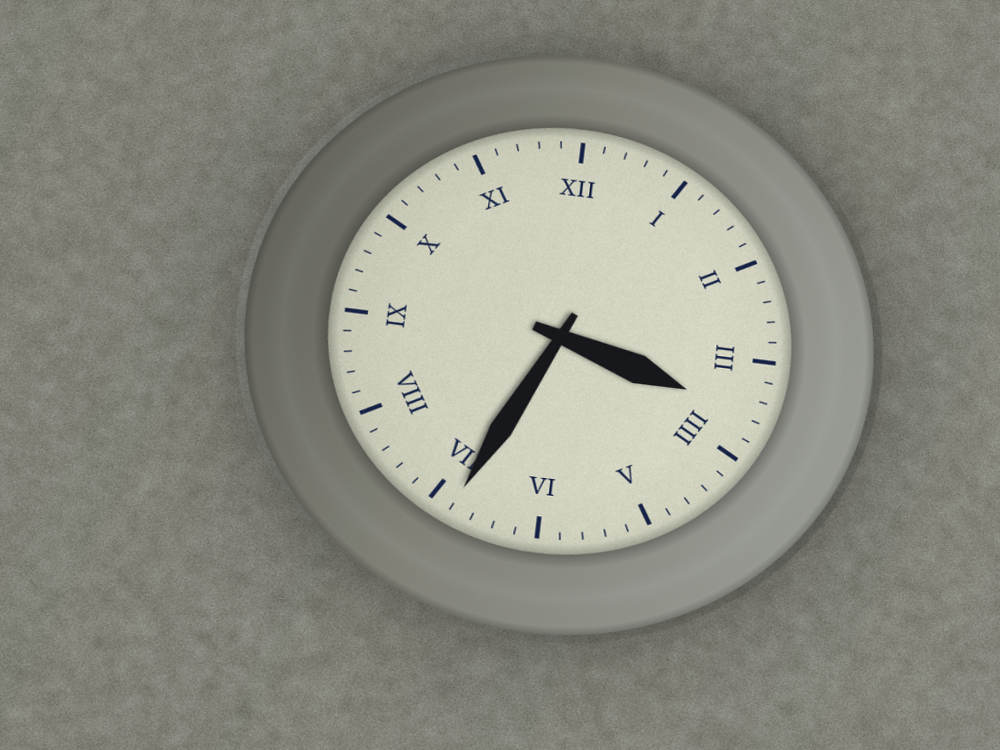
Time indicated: 3:34
